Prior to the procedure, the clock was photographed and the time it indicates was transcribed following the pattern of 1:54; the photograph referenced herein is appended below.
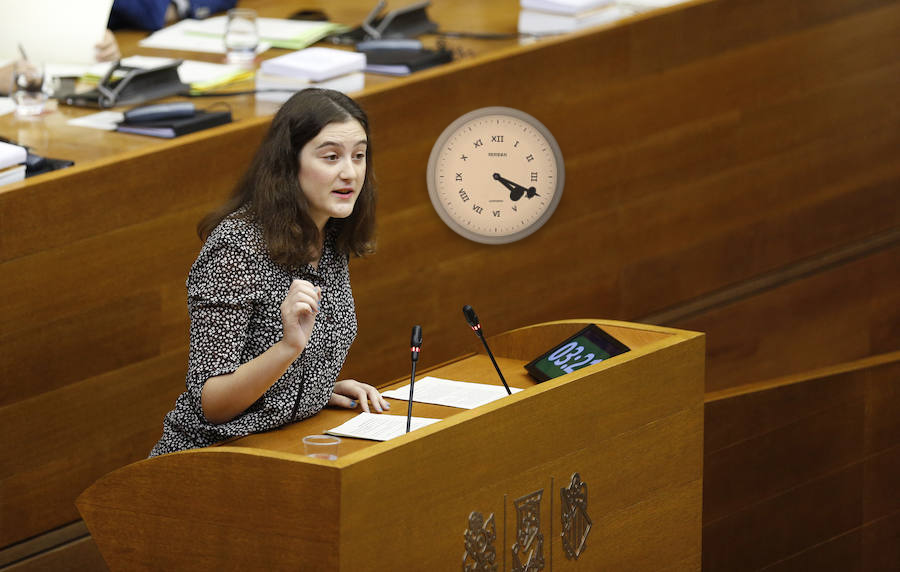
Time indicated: 4:19
